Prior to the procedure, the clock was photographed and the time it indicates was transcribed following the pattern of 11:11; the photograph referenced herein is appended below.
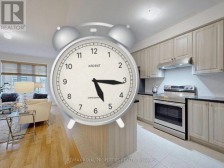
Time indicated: 5:16
